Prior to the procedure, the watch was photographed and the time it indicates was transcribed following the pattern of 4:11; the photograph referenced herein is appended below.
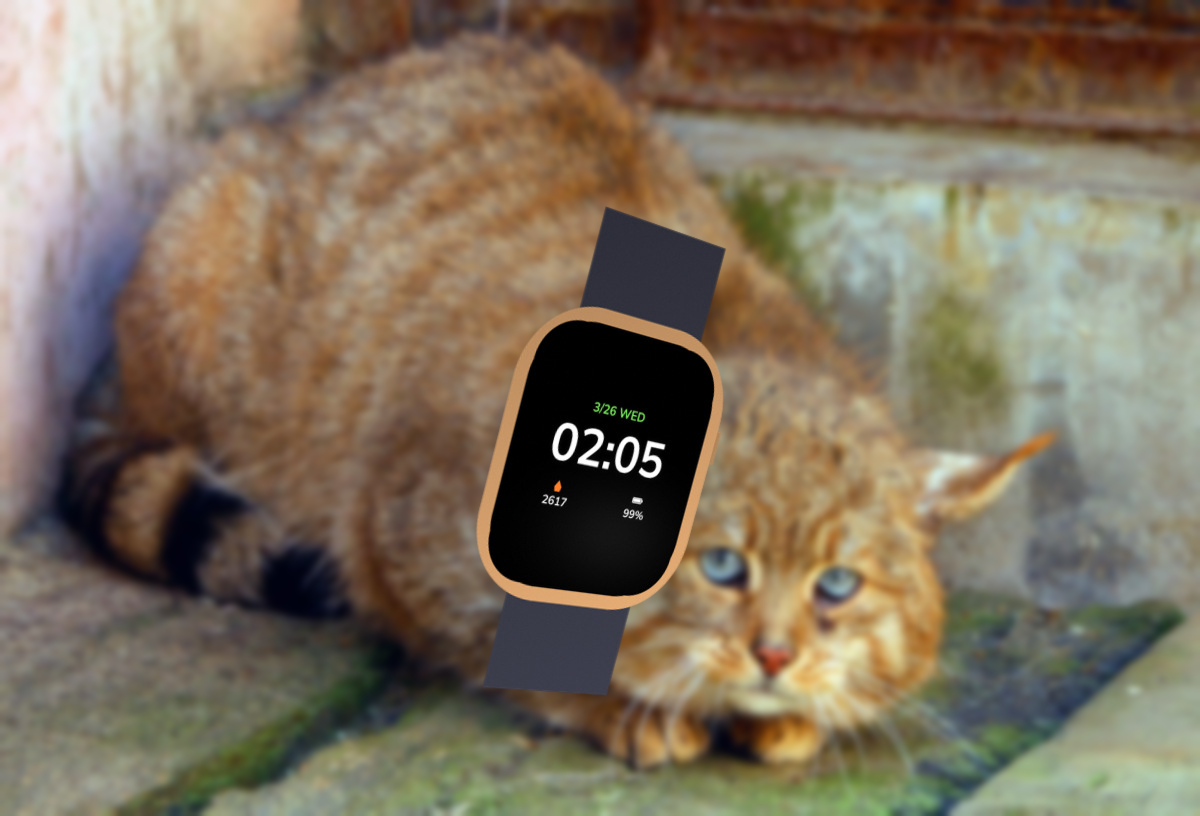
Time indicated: 2:05
